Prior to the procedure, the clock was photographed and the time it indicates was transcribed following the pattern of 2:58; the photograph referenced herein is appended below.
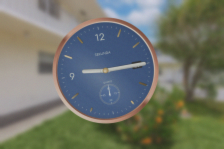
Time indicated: 9:15
